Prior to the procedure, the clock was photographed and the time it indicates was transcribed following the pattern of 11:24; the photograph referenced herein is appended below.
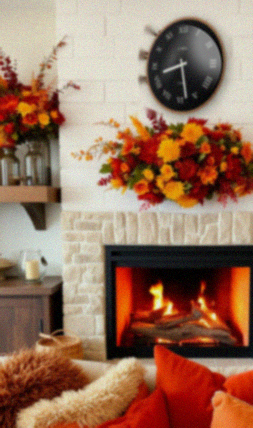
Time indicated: 8:28
